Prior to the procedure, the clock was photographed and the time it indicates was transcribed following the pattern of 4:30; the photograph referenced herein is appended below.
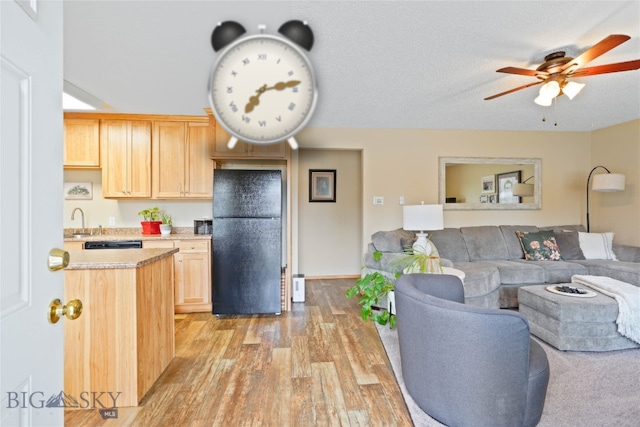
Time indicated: 7:13
